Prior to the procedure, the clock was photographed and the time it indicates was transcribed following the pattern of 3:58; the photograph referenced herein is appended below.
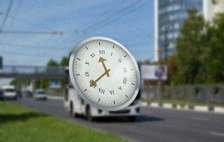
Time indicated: 11:40
